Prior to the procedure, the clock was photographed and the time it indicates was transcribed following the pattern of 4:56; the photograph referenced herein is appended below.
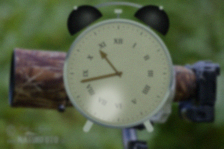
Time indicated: 10:43
